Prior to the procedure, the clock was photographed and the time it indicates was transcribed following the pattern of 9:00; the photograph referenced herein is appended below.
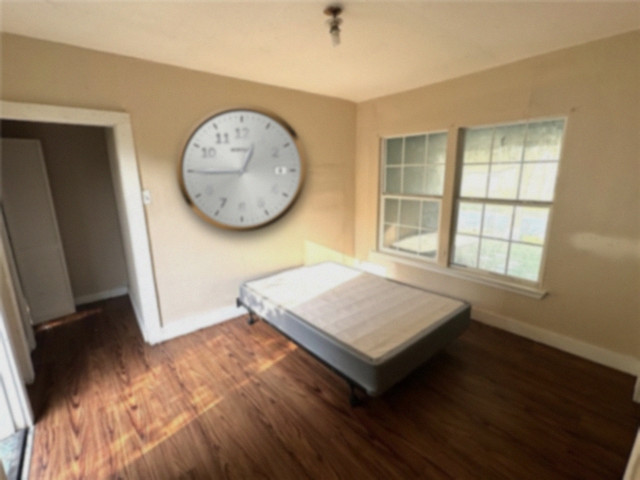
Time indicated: 12:45
